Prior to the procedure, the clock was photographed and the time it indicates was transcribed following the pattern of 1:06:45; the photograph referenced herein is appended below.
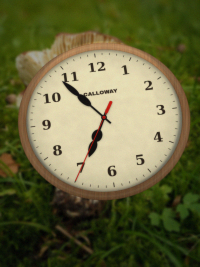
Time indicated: 6:53:35
